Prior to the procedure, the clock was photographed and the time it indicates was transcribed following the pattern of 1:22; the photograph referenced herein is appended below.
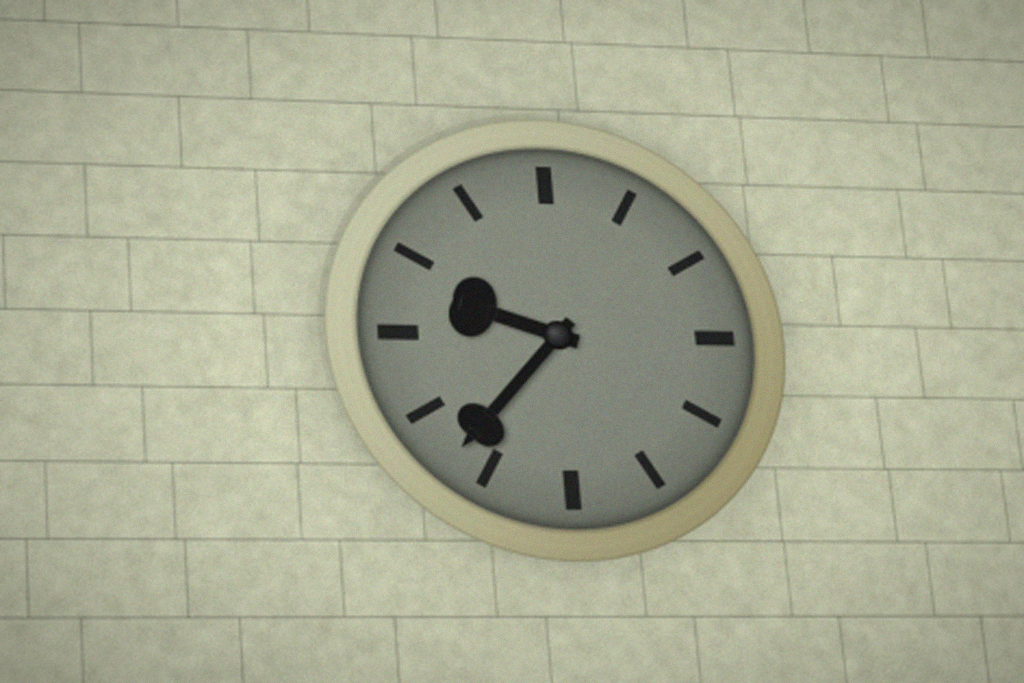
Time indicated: 9:37
